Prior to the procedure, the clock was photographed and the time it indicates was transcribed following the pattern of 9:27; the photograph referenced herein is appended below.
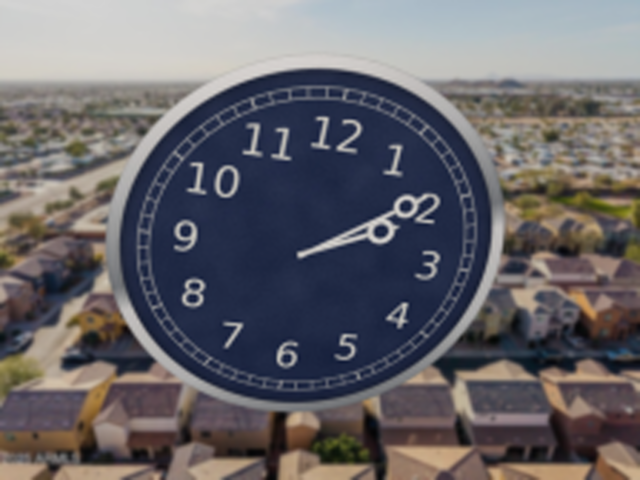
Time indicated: 2:09
